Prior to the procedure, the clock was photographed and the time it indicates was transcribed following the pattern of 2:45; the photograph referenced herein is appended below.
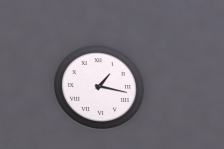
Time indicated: 1:17
